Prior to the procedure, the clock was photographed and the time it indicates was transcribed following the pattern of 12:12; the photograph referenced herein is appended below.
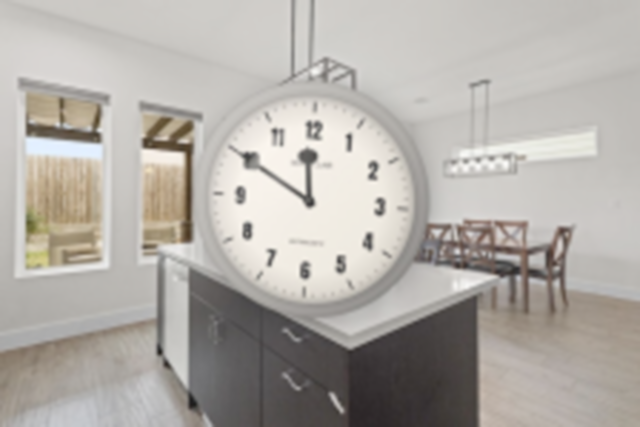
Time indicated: 11:50
